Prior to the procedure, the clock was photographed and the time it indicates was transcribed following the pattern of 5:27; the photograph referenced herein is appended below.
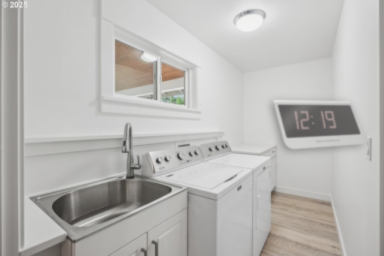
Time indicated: 12:19
